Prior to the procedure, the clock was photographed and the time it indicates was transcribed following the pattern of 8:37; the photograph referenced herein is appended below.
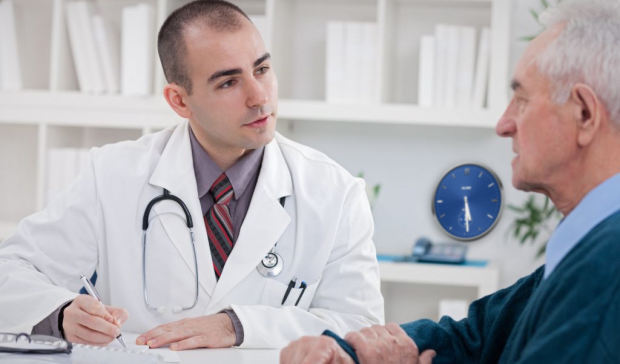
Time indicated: 5:29
